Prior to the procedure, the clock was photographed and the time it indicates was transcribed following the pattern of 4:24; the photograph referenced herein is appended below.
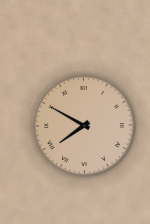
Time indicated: 7:50
